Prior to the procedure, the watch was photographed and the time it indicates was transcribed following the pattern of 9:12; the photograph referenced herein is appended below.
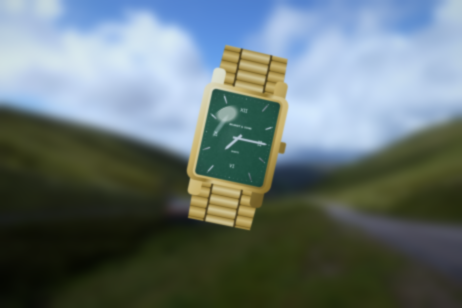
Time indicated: 7:15
